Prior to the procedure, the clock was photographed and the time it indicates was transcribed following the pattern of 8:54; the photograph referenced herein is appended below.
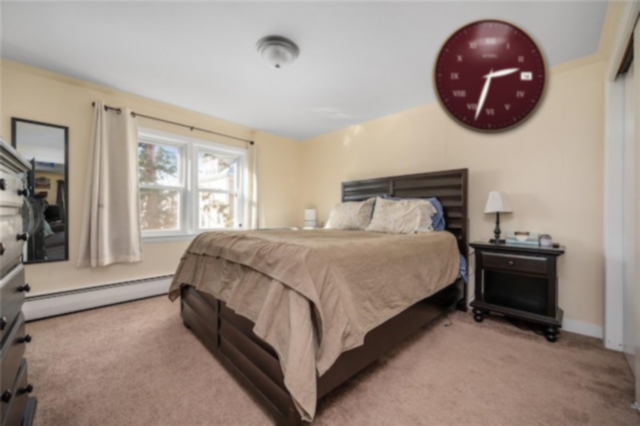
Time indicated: 2:33
